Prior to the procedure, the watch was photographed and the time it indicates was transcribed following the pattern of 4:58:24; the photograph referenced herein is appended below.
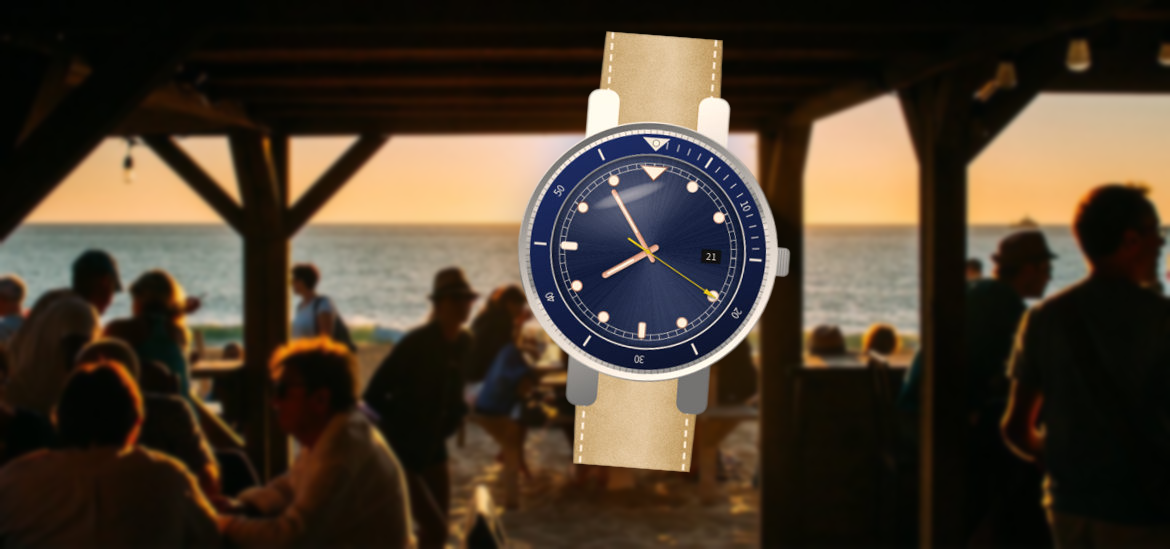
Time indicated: 7:54:20
